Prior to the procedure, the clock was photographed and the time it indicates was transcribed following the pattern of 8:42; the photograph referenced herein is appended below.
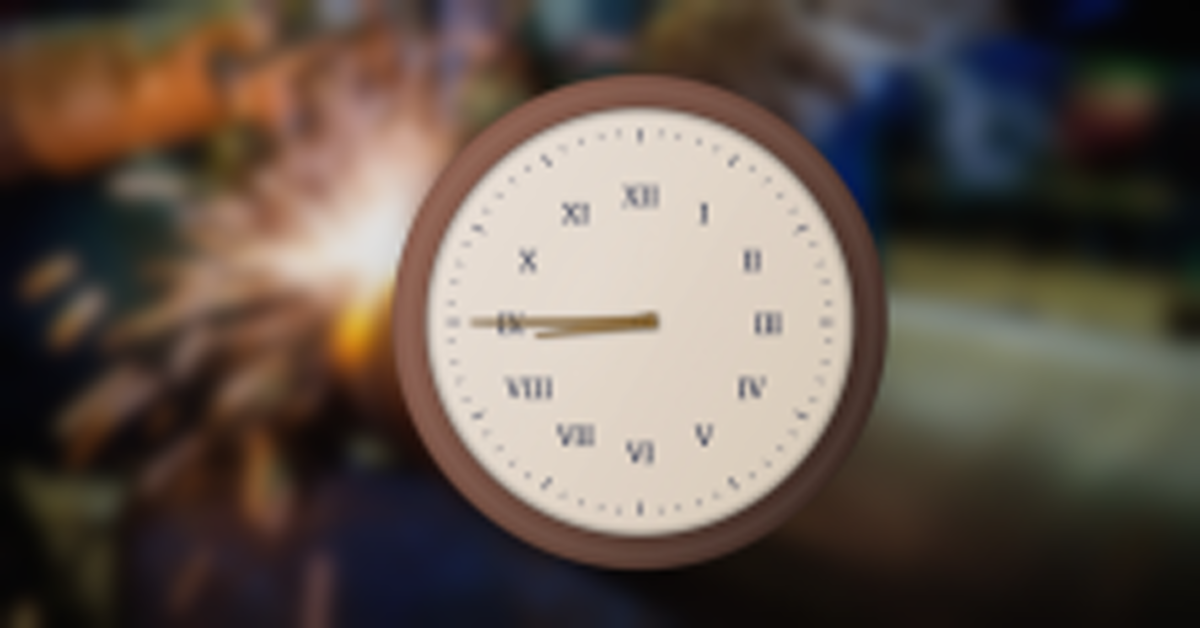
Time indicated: 8:45
